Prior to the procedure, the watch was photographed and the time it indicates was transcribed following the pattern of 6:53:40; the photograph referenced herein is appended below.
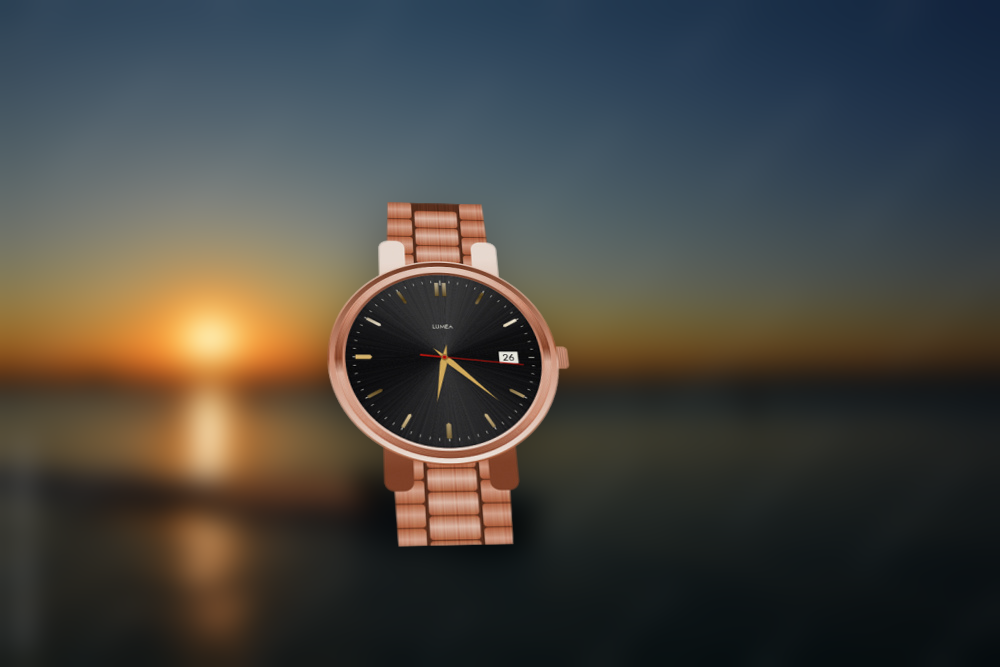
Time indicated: 6:22:16
